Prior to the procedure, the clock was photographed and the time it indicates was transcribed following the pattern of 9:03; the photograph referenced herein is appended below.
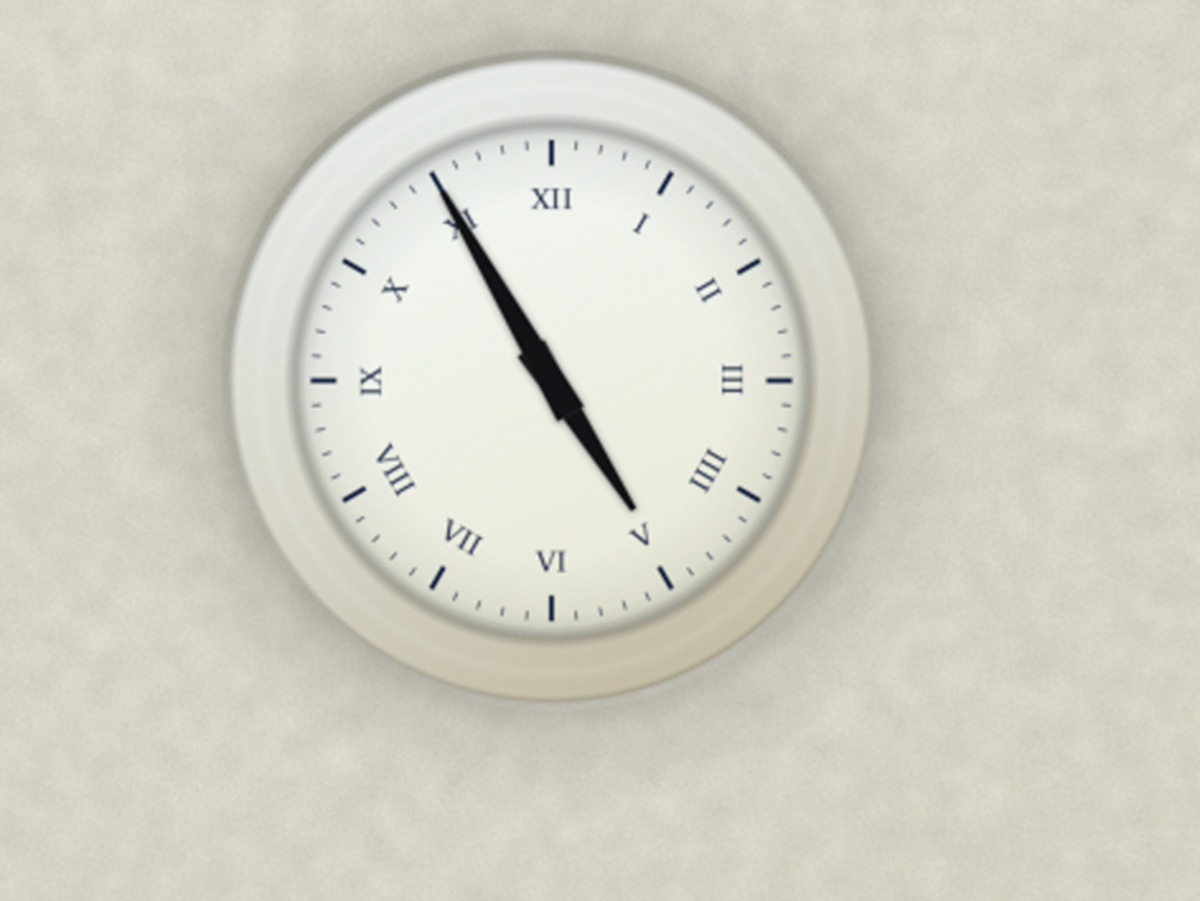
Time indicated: 4:55
